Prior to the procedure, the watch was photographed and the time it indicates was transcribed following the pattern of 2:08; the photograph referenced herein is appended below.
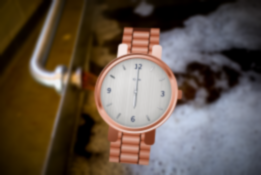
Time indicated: 6:00
